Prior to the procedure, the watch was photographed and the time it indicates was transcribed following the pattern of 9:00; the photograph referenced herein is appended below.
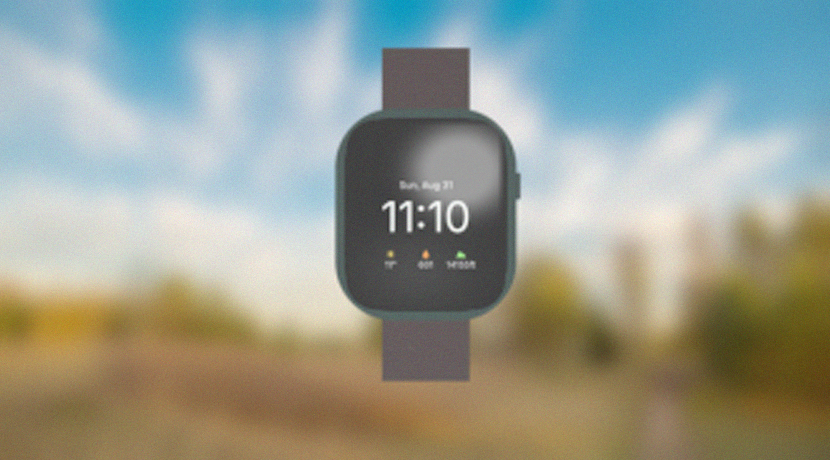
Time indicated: 11:10
